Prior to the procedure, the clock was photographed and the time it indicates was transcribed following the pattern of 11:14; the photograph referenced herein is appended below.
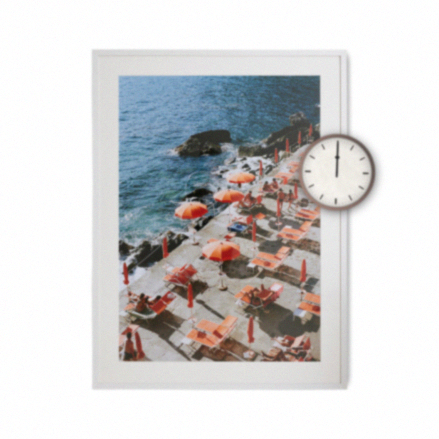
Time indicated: 12:00
